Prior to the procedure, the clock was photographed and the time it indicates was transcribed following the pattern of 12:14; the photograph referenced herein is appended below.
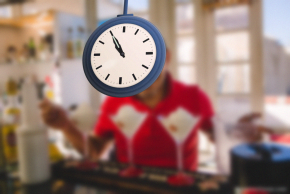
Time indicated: 10:55
